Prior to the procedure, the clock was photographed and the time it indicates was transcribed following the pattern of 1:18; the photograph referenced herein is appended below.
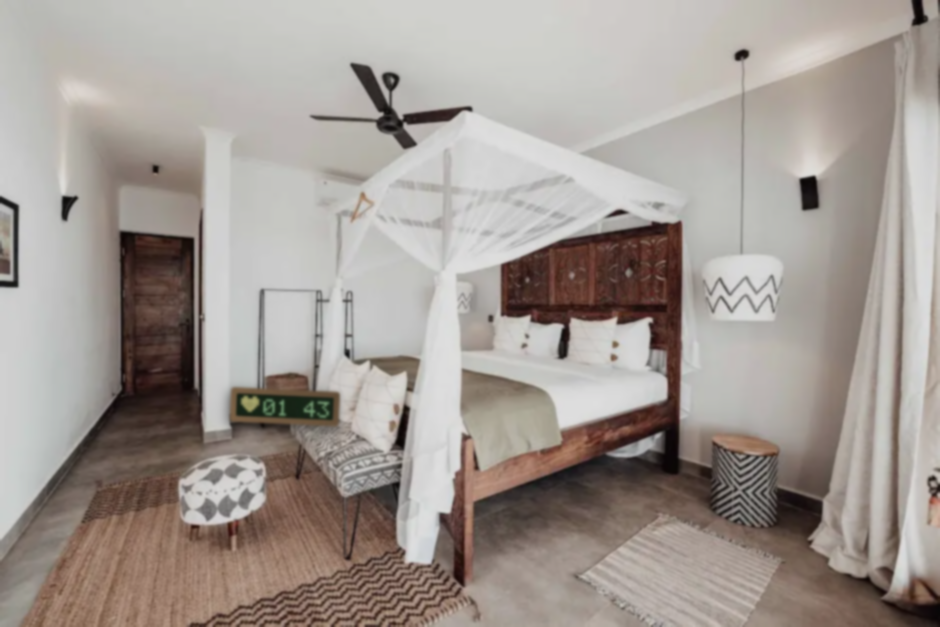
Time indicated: 1:43
